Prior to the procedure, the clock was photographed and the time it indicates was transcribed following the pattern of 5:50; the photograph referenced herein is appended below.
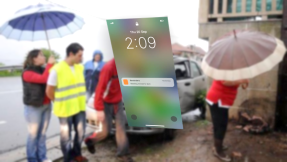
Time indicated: 2:09
